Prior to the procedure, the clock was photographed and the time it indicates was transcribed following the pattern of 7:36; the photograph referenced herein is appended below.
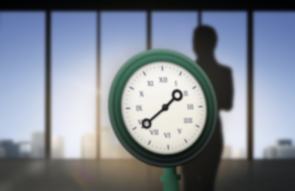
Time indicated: 1:39
